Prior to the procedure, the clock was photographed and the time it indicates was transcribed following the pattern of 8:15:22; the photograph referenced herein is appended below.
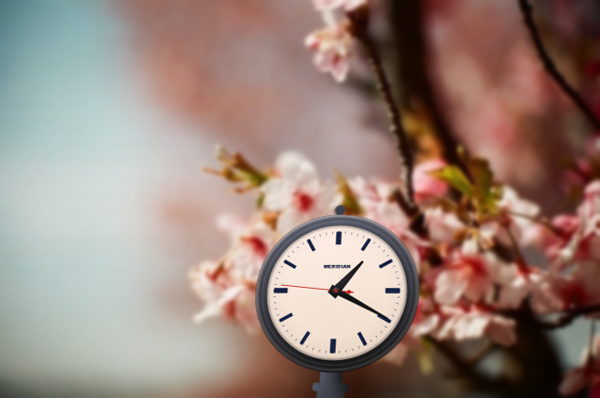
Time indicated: 1:19:46
